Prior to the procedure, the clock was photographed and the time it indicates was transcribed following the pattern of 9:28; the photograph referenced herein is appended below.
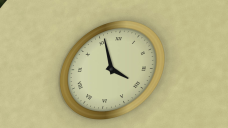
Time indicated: 3:56
